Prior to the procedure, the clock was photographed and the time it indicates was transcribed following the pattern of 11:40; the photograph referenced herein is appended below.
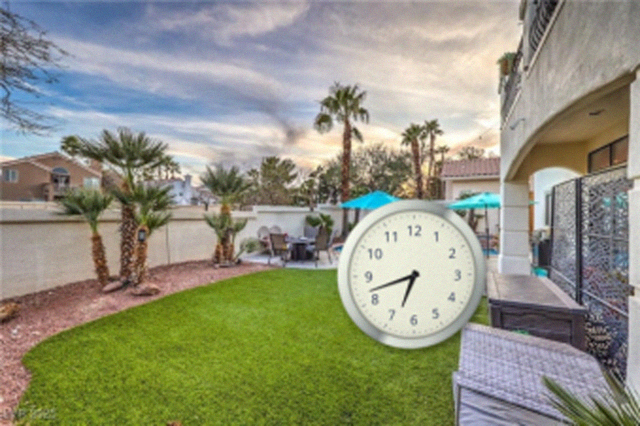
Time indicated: 6:42
